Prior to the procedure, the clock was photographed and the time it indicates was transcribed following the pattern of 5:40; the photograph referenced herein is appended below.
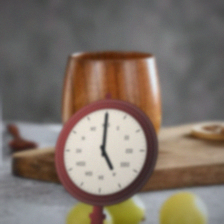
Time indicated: 5:00
